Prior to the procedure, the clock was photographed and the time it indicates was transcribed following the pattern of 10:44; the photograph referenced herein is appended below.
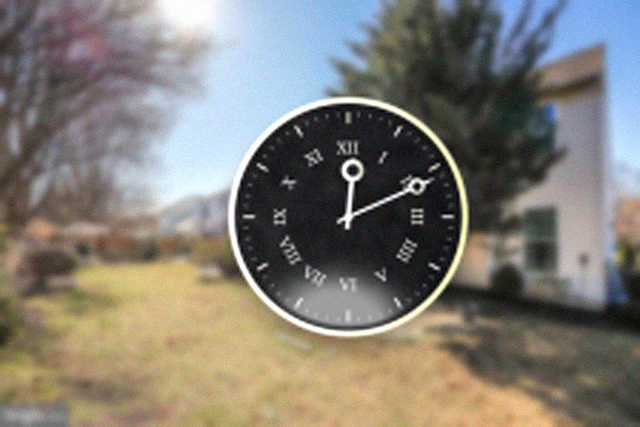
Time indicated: 12:11
